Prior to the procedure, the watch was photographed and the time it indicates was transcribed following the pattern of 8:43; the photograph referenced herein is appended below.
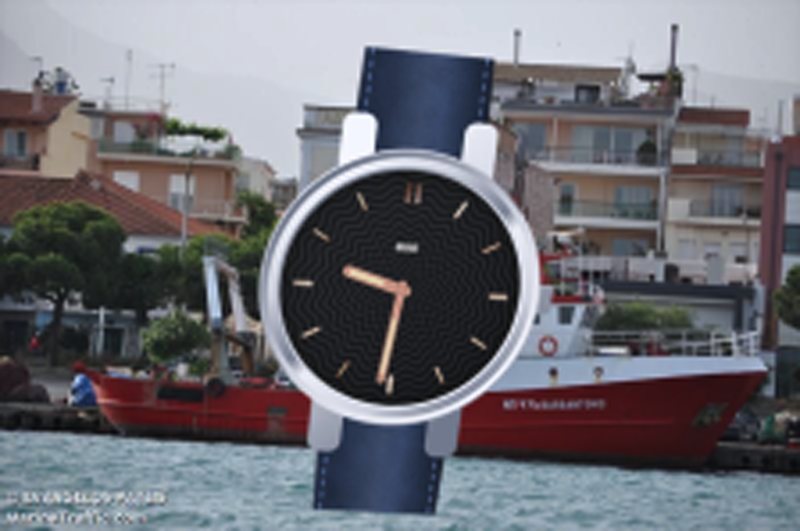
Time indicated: 9:31
